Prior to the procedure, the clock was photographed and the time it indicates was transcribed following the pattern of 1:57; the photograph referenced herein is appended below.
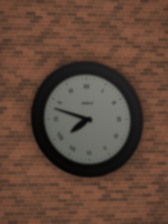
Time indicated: 7:48
